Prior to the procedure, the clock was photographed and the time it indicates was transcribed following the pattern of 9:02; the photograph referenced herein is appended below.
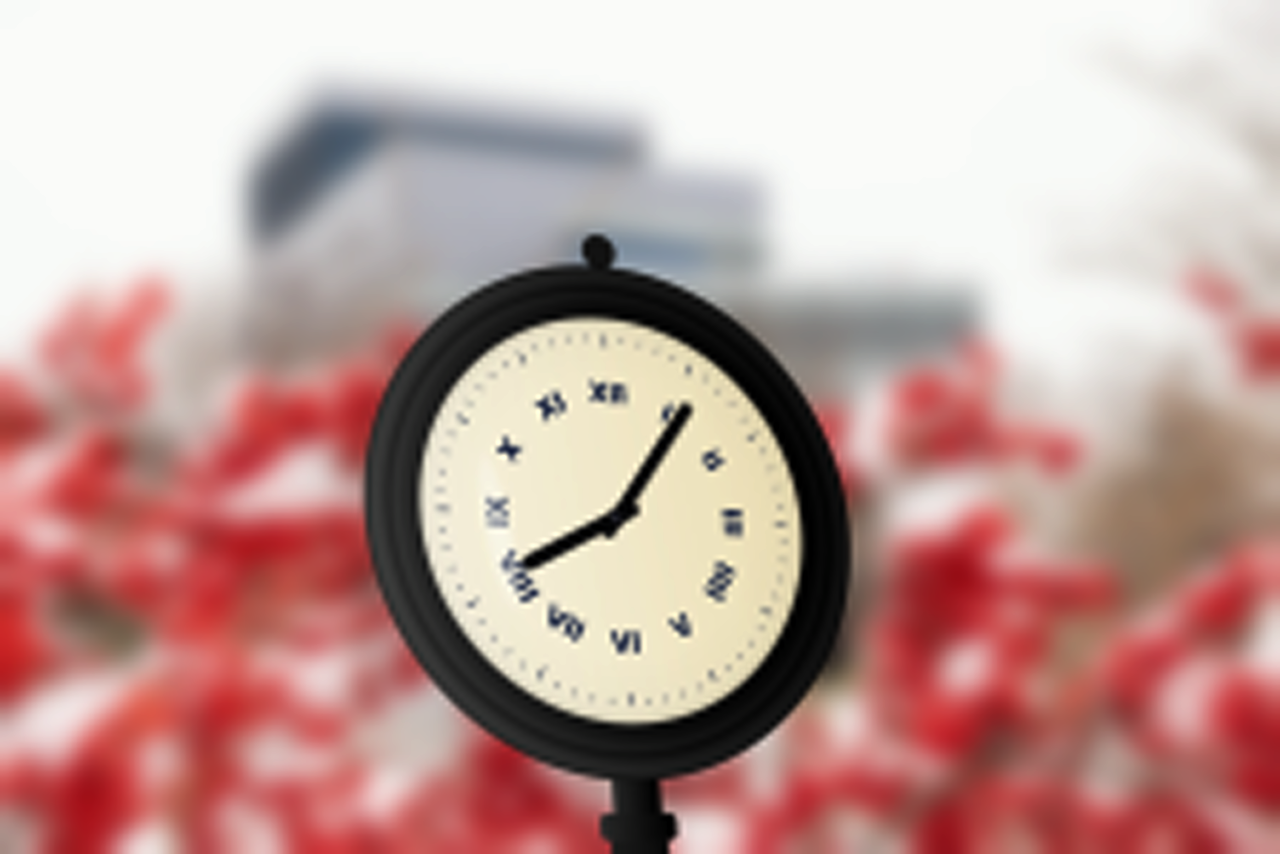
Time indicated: 8:06
